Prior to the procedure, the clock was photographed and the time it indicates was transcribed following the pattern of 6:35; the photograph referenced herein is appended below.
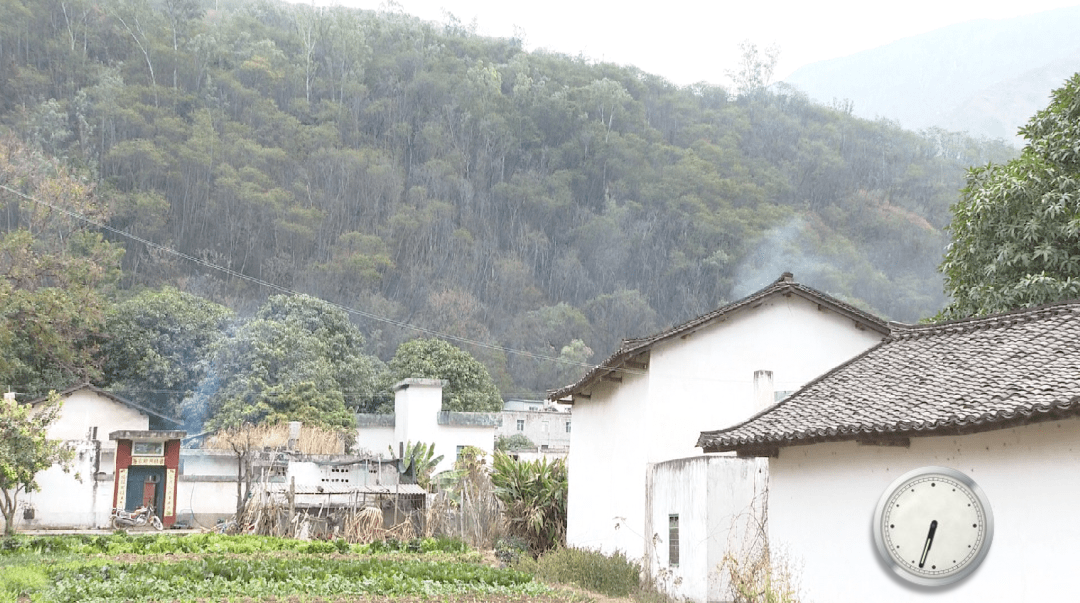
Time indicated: 6:33
